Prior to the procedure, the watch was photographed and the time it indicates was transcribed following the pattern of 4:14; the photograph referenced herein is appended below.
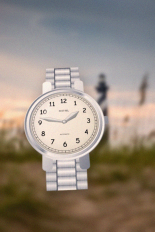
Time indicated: 1:47
